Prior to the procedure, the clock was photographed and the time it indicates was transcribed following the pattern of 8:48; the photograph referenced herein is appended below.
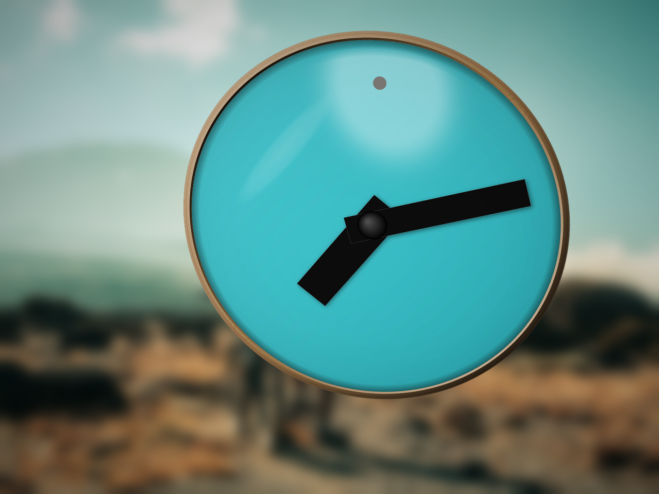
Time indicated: 7:12
